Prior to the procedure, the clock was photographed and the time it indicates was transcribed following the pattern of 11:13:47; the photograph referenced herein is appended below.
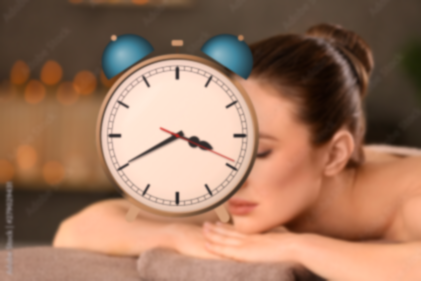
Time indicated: 3:40:19
